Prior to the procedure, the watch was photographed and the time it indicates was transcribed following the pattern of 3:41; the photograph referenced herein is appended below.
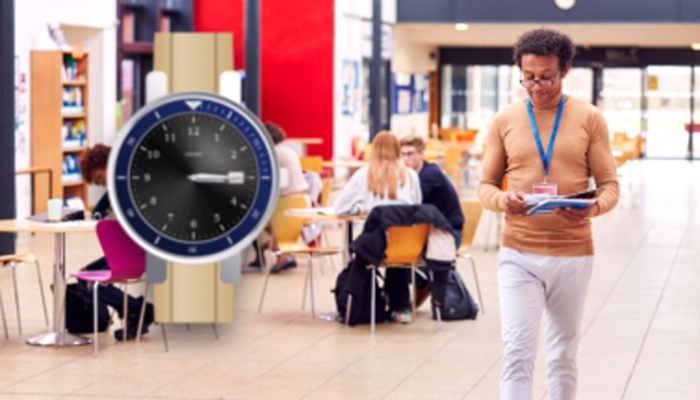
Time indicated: 3:15
